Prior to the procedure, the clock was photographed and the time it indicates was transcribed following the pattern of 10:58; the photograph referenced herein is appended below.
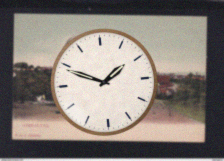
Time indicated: 1:49
